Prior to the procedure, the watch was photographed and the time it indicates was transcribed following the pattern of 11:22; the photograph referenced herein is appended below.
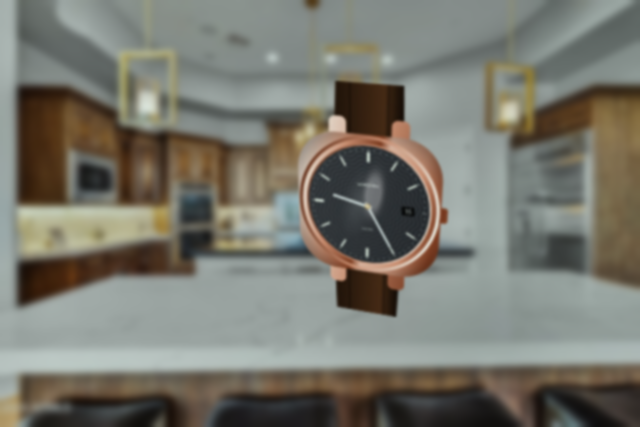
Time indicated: 9:25
